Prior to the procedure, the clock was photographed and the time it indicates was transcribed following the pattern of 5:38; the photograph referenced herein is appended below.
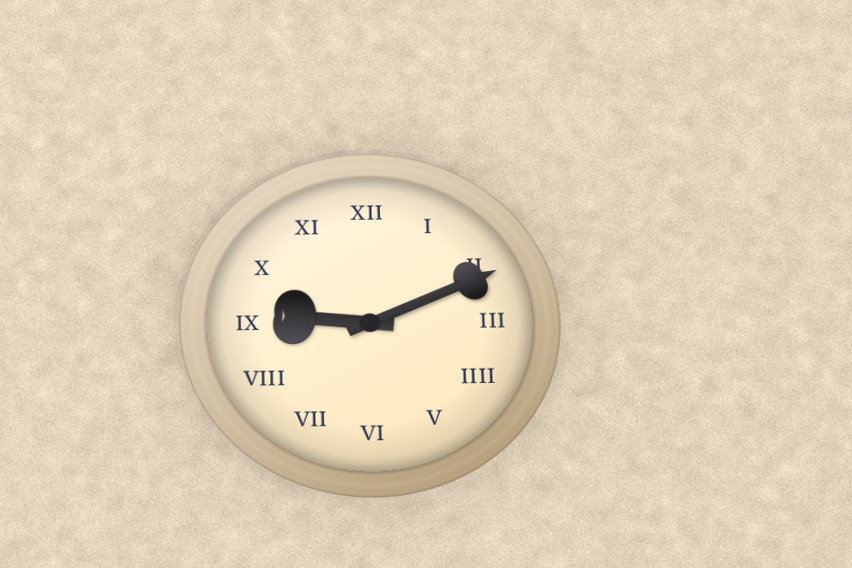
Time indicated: 9:11
